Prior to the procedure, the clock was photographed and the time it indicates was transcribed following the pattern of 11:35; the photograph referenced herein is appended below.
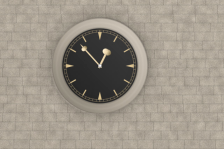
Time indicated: 12:53
